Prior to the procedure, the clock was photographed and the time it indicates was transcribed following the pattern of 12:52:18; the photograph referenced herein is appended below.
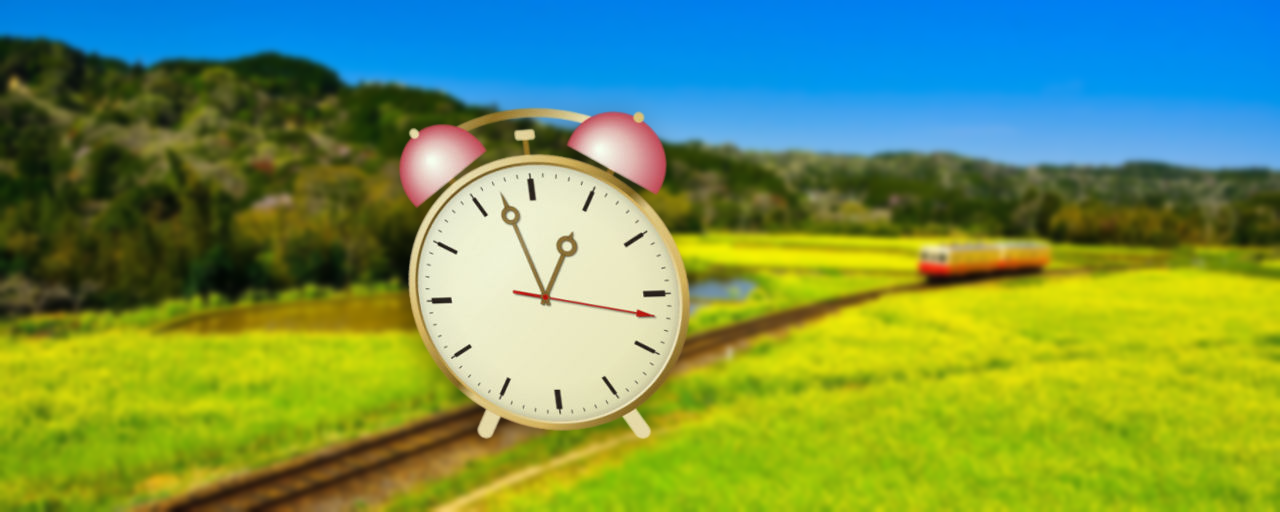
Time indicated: 12:57:17
